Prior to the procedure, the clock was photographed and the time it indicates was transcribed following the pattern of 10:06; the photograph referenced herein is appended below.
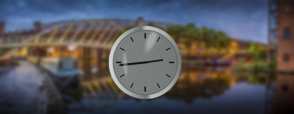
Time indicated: 2:44
